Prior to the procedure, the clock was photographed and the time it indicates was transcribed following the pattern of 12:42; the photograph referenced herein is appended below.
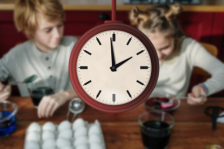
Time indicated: 1:59
